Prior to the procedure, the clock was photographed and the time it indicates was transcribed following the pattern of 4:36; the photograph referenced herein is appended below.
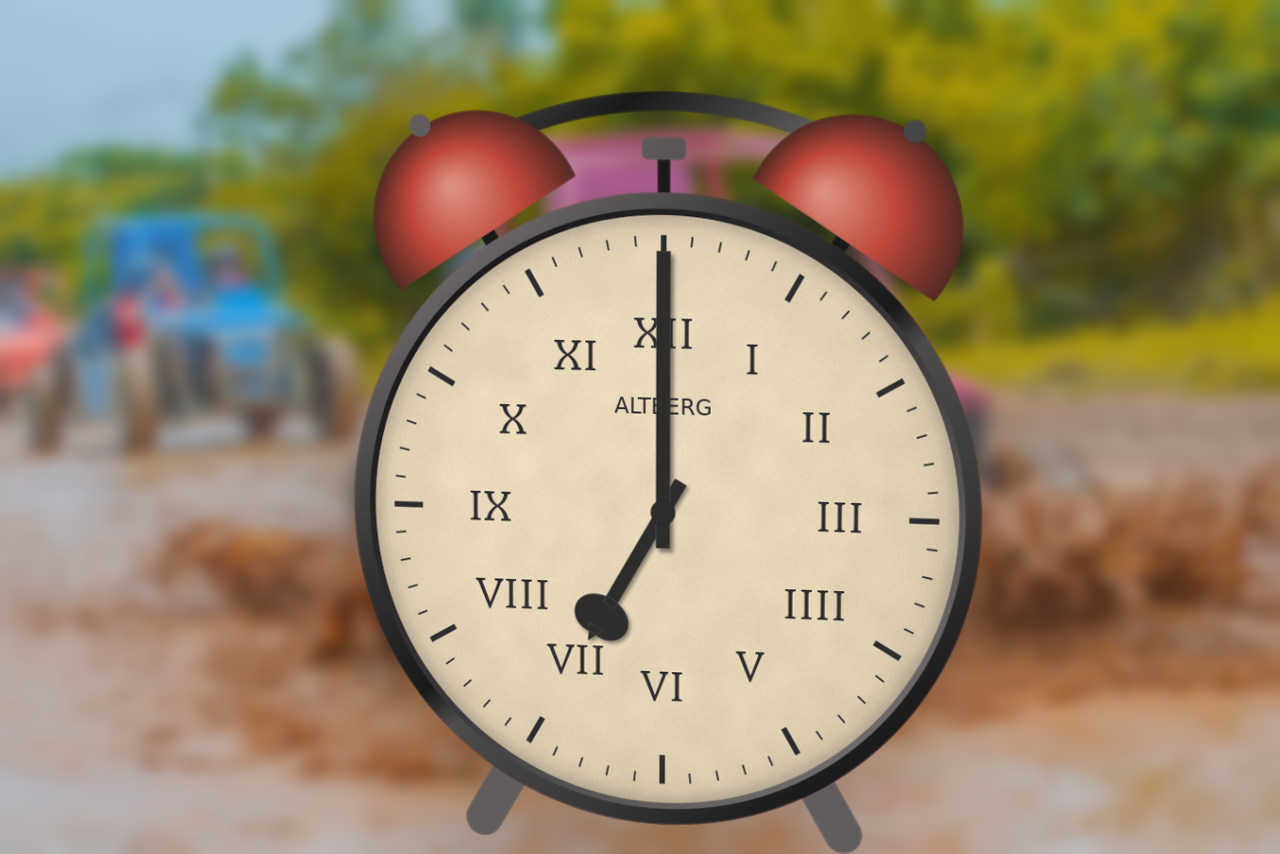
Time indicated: 7:00
